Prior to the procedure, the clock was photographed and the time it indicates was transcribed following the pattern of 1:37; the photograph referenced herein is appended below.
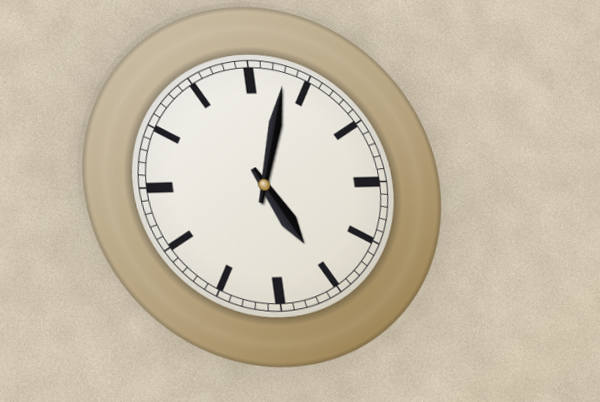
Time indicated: 5:03
